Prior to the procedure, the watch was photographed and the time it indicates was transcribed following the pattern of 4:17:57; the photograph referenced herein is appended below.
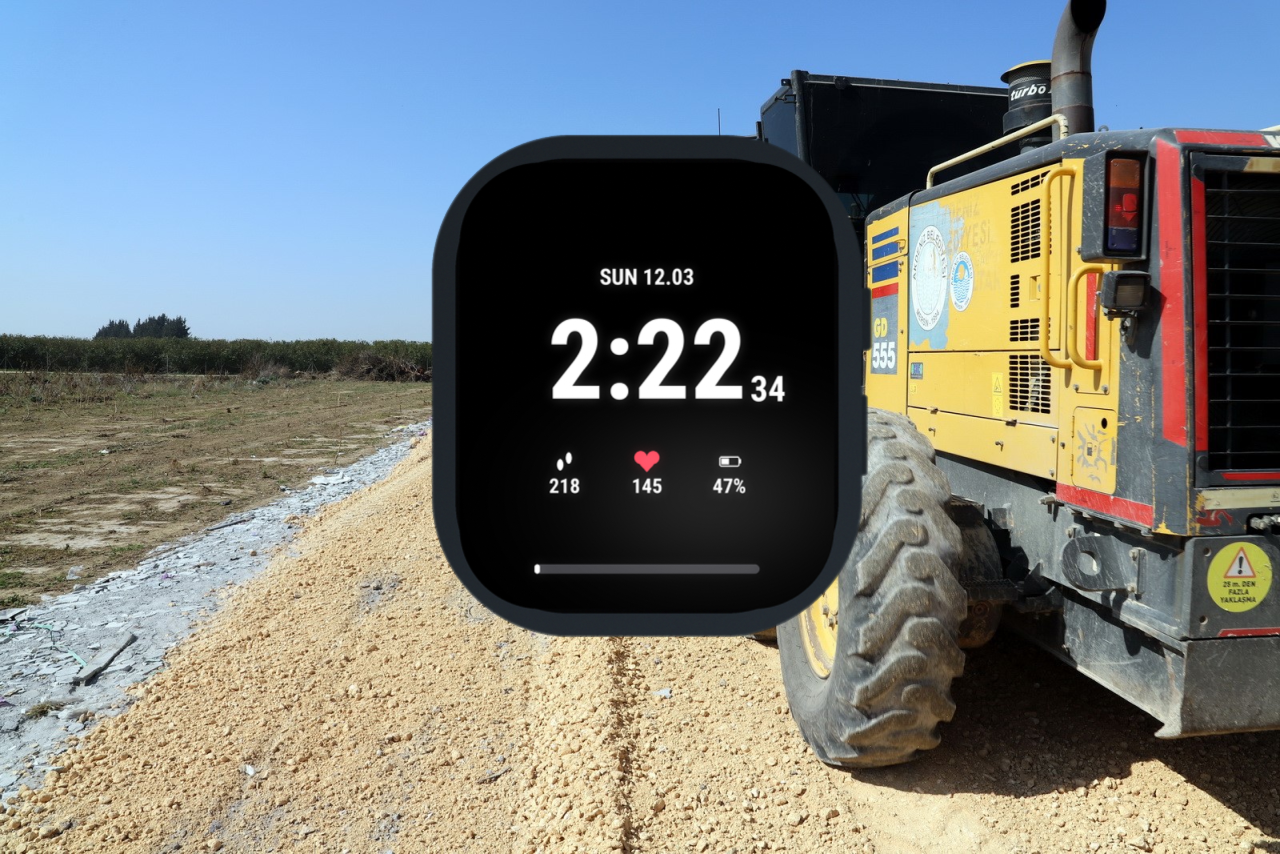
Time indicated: 2:22:34
